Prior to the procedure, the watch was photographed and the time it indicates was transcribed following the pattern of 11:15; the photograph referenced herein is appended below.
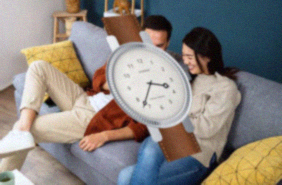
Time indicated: 3:37
